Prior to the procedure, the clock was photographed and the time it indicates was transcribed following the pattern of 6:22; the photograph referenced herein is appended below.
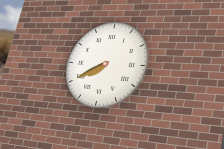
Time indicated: 7:40
